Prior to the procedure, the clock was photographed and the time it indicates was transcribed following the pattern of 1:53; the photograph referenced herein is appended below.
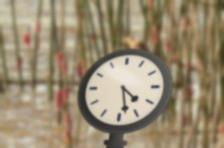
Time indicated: 4:28
